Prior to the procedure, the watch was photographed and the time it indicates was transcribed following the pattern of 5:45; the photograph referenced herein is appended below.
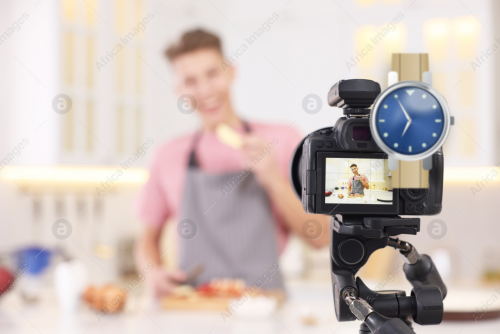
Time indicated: 6:55
